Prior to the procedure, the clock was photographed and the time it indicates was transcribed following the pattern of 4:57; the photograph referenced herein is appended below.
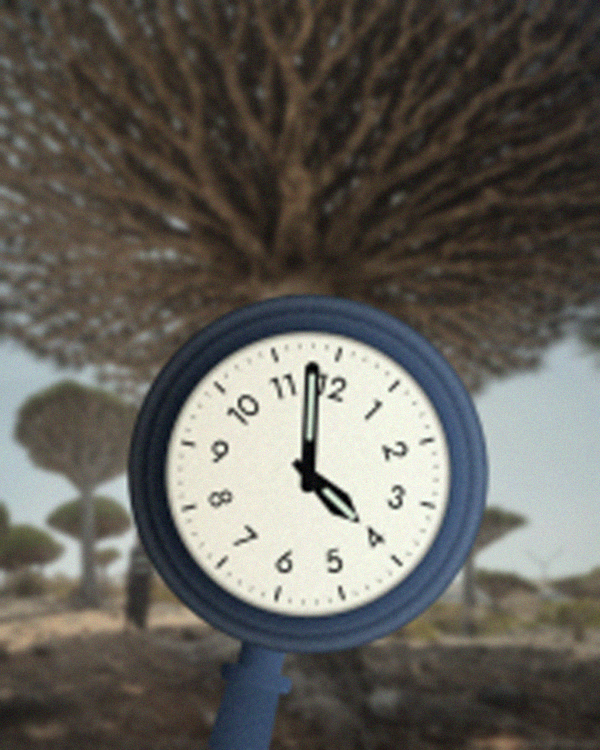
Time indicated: 3:58
